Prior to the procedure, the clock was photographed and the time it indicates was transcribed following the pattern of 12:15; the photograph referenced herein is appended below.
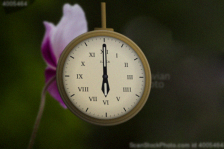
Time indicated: 6:00
